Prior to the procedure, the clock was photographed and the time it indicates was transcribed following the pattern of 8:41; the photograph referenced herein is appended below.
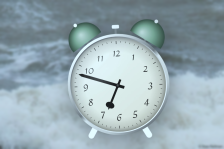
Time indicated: 6:48
